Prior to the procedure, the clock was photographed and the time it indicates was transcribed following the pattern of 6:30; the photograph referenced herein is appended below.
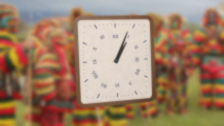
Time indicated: 1:04
